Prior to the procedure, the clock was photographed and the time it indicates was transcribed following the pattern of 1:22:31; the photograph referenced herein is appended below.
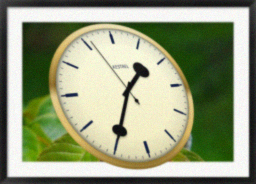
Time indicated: 1:34:56
